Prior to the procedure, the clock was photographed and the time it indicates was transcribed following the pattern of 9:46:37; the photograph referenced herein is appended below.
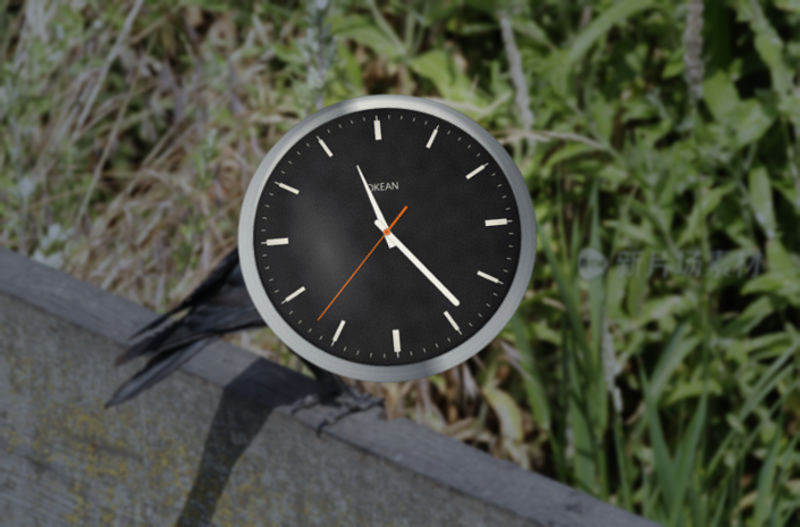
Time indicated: 11:23:37
